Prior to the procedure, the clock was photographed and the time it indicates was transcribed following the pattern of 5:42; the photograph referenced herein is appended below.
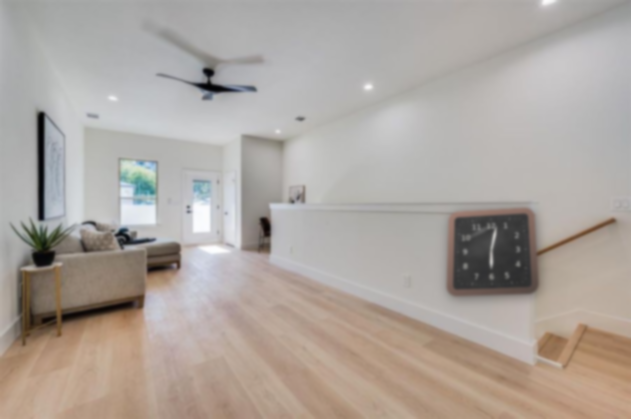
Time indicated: 6:02
